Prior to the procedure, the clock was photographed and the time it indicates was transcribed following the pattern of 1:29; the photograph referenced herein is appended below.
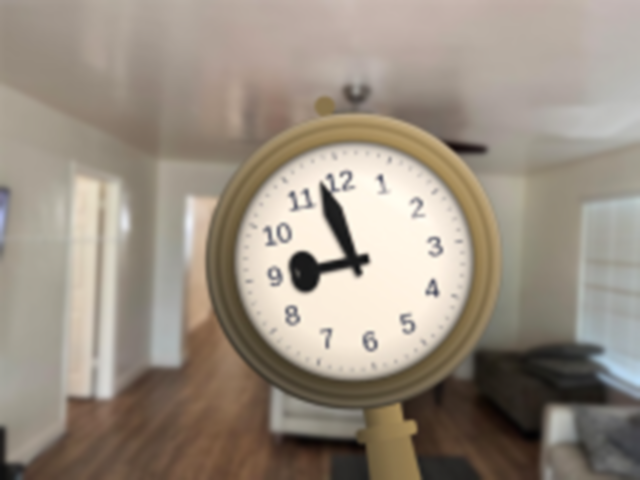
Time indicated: 8:58
